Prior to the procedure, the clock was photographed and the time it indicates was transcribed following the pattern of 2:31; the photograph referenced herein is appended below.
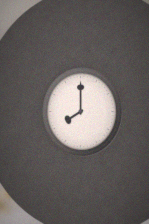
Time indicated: 8:00
